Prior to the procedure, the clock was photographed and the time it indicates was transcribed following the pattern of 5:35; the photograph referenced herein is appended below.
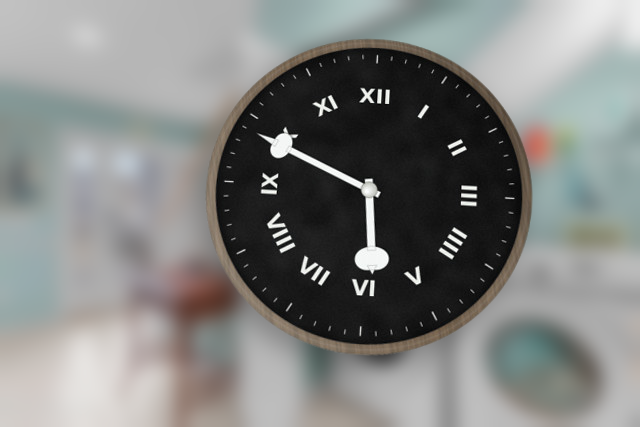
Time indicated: 5:49
